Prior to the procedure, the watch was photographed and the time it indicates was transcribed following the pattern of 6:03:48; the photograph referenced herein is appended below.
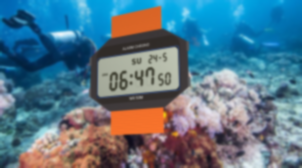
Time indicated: 6:47:50
